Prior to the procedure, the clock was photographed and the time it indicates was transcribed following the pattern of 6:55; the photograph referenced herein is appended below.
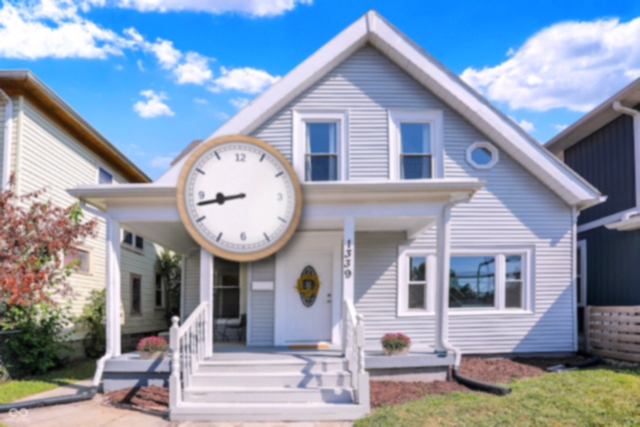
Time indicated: 8:43
